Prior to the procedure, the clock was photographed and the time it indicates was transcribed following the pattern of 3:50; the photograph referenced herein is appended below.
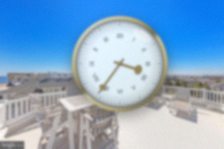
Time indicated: 3:36
